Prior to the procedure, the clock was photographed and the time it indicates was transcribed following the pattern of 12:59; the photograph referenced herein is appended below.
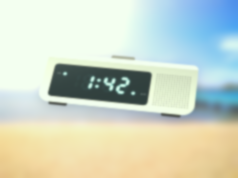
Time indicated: 1:42
